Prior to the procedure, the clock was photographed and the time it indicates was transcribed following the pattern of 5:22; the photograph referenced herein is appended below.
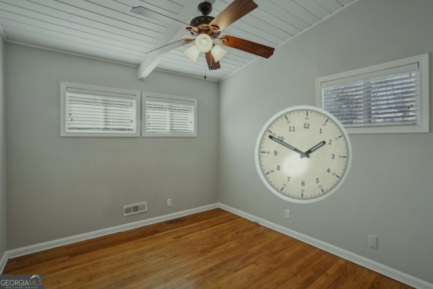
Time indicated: 1:49
